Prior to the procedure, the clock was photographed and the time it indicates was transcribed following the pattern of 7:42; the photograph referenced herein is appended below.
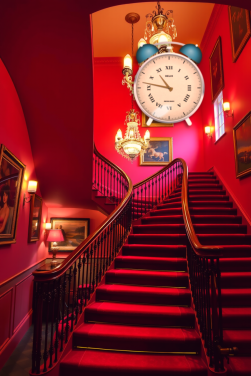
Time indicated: 10:47
